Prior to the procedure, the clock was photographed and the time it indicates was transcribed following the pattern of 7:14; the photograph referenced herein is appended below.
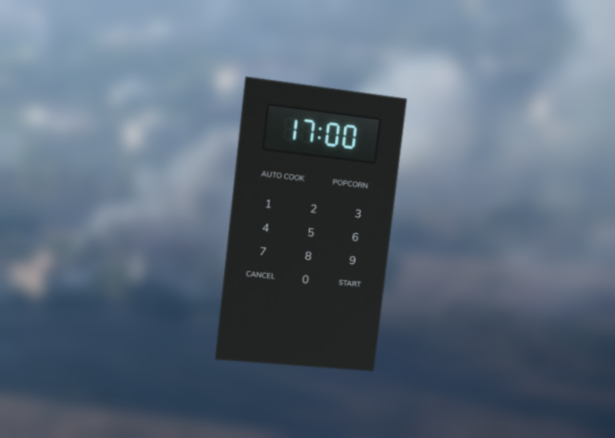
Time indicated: 17:00
